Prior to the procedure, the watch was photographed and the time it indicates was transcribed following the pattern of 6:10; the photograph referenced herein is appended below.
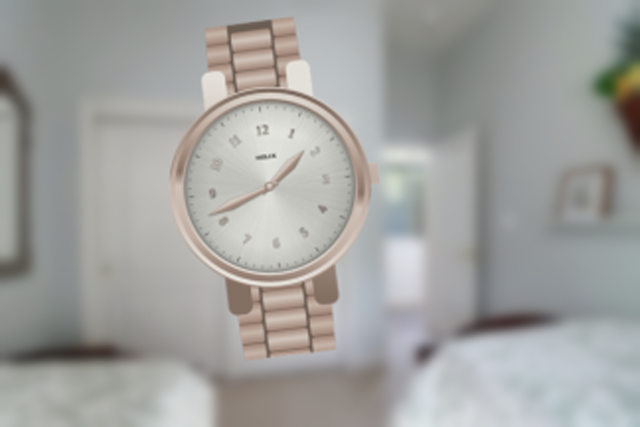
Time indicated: 1:42
